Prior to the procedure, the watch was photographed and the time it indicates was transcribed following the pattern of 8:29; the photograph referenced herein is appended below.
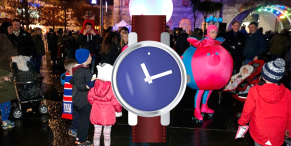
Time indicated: 11:12
